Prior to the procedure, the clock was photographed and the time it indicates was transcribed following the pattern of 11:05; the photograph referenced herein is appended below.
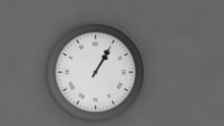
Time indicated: 1:05
